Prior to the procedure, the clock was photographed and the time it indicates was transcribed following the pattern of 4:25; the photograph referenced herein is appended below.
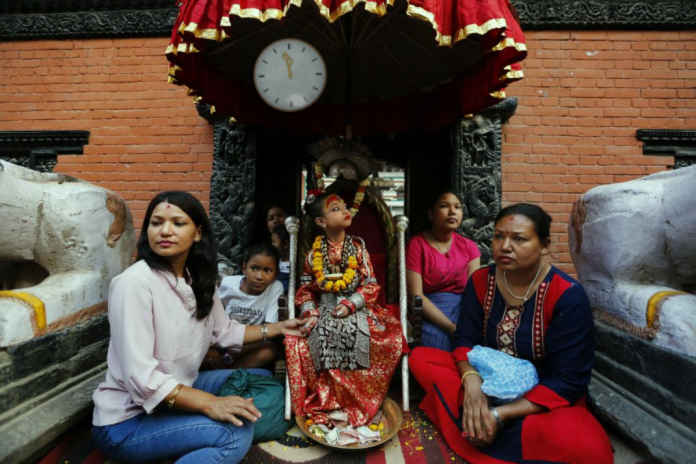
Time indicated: 11:58
